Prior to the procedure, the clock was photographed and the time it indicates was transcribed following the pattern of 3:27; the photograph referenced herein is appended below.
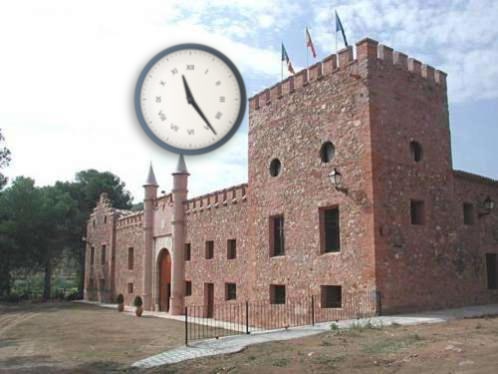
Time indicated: 11:24
